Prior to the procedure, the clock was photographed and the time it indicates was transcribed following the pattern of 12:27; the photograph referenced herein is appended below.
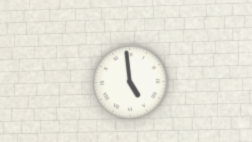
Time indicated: 4:59
